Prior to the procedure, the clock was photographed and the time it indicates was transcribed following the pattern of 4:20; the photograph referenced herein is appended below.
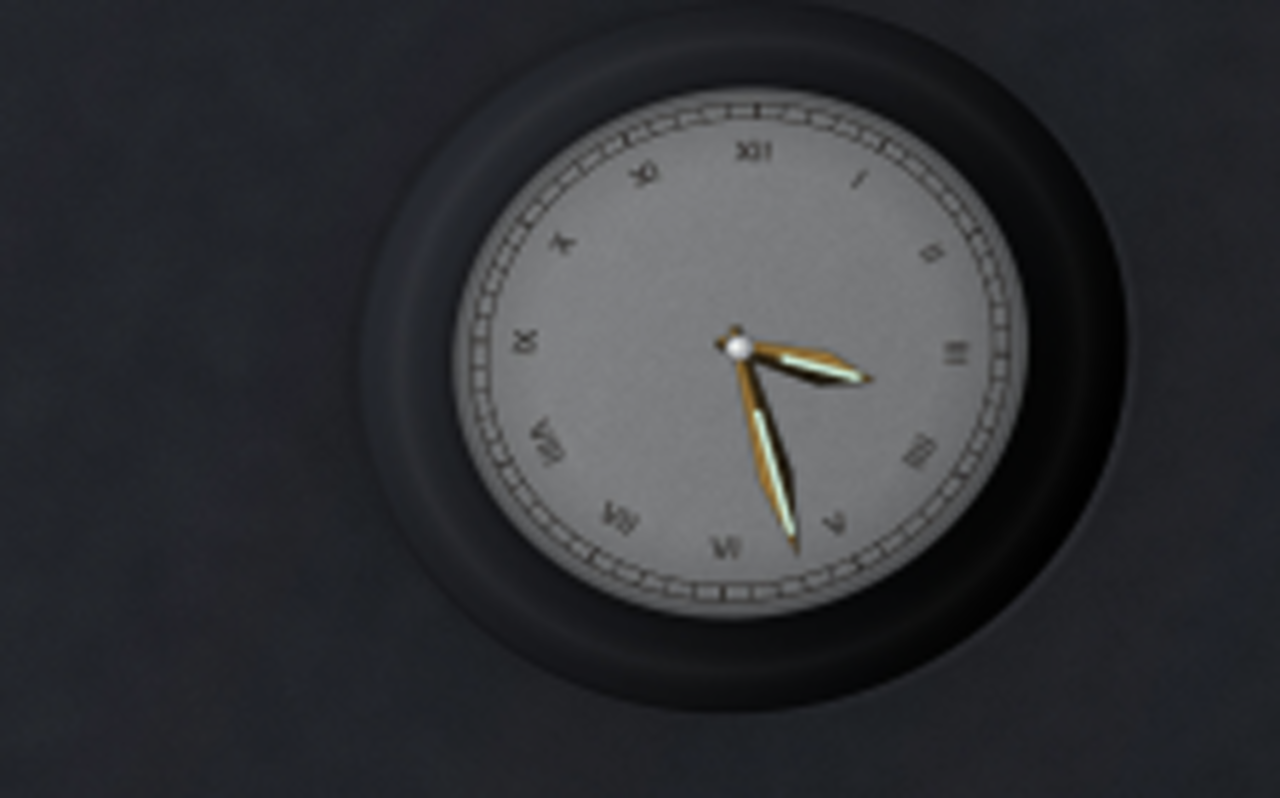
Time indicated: 3:27
